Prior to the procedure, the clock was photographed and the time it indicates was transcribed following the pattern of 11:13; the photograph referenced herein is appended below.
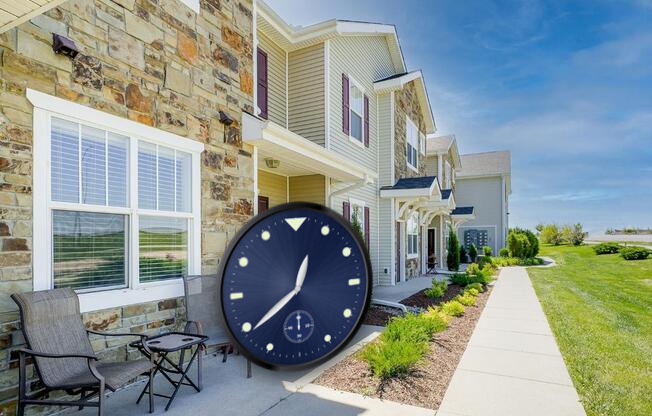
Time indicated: 12:39
